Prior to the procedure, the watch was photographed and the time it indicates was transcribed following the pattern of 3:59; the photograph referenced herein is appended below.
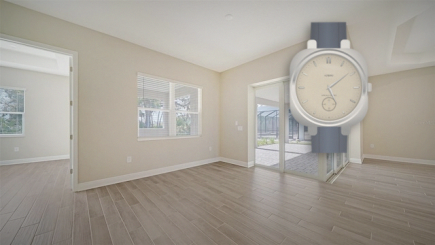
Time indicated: 5:09
